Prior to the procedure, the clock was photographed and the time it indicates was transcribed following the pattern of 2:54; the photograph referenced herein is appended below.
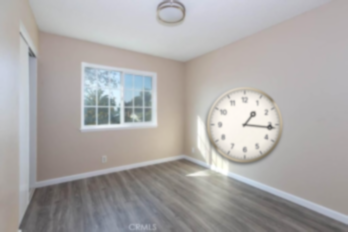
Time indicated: 1:16
